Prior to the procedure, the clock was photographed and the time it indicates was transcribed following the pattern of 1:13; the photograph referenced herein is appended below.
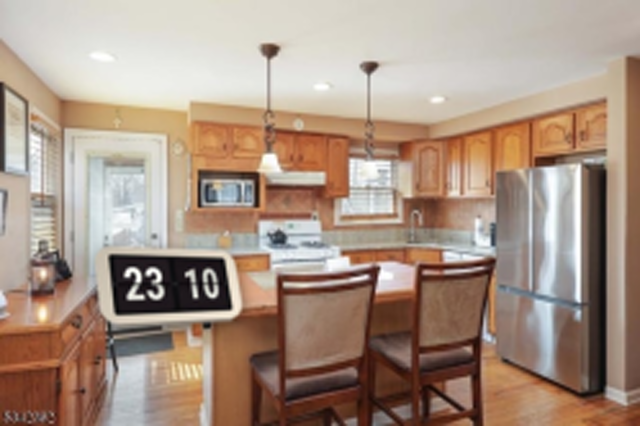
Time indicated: 23:10
